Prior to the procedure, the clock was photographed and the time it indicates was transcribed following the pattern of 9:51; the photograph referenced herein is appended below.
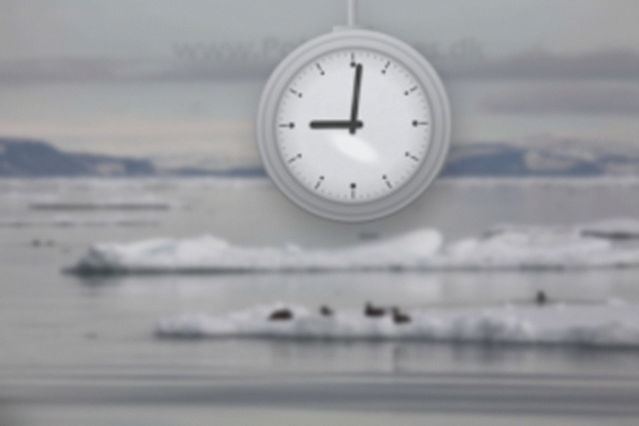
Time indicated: 9:01
